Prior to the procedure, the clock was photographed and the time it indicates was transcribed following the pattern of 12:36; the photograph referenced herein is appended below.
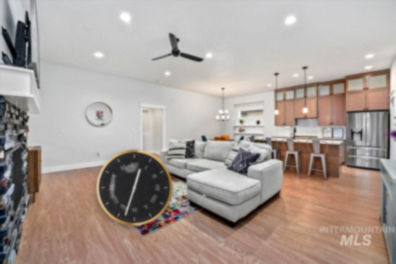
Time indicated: 12:33
